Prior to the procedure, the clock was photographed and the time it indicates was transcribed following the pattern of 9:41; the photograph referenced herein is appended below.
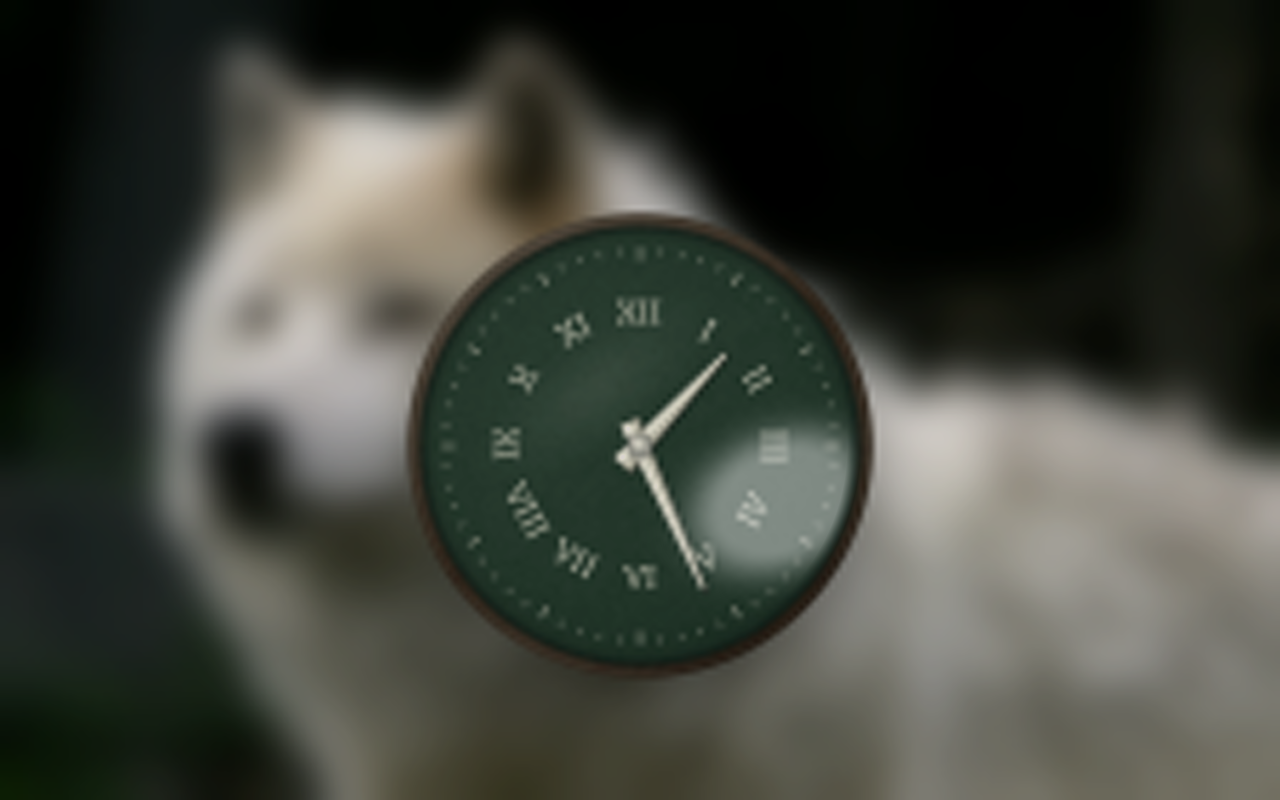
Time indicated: 1:26
